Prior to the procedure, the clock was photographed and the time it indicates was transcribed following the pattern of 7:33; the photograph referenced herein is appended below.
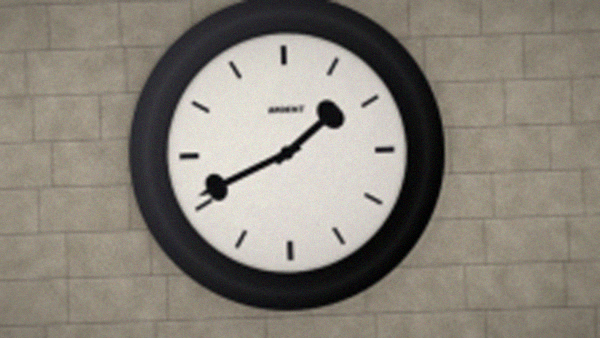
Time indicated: 1:41
